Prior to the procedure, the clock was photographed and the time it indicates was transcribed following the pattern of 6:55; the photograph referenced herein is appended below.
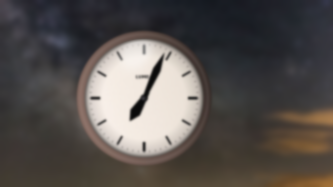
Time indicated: 7:04
